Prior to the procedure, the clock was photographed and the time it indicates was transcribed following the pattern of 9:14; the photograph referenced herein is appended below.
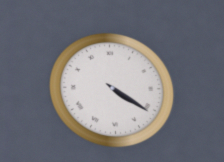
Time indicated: 4:21
